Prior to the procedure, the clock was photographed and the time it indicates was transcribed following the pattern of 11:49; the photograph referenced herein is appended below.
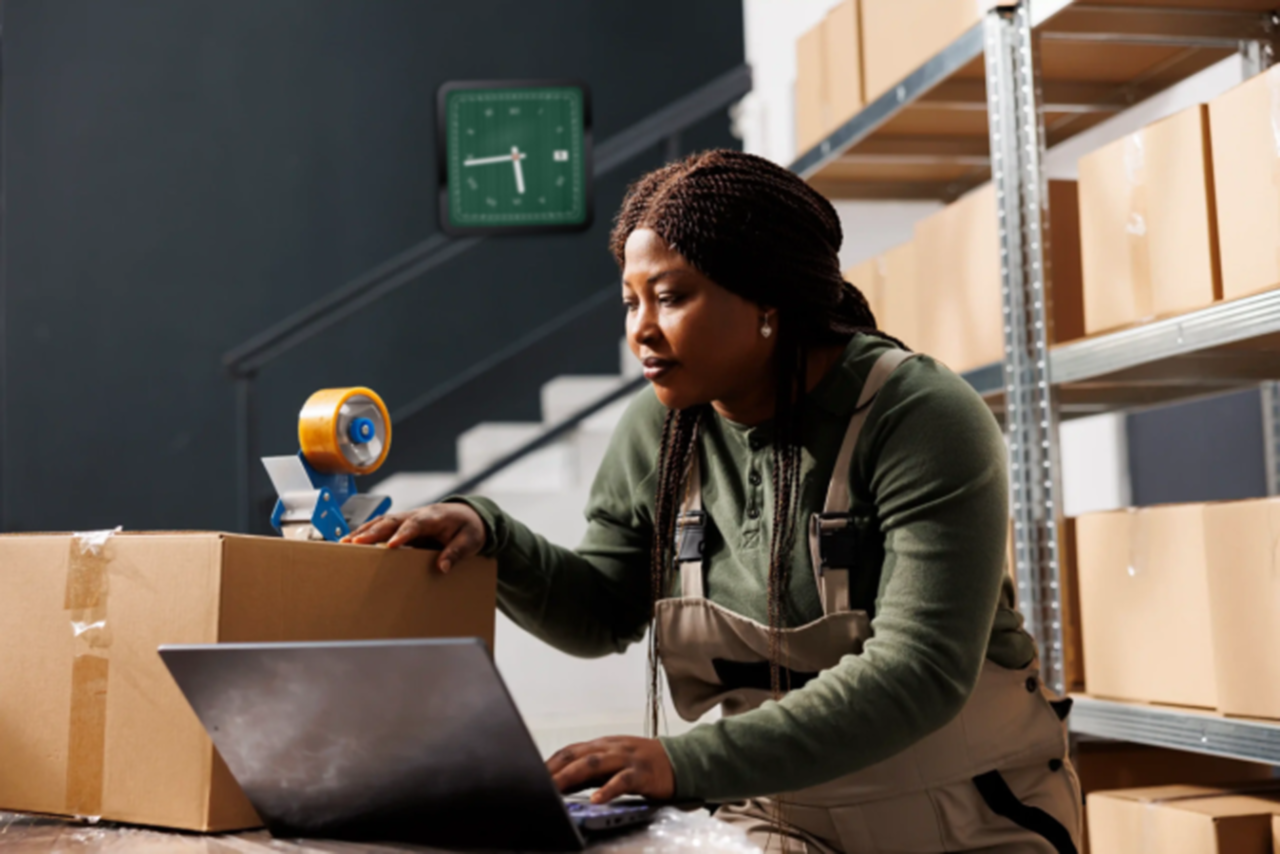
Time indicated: 5:44
